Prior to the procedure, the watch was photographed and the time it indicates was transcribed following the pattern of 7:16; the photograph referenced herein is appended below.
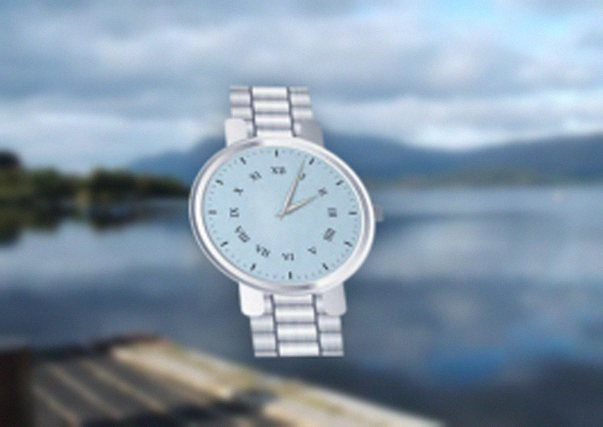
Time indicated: 2:04
